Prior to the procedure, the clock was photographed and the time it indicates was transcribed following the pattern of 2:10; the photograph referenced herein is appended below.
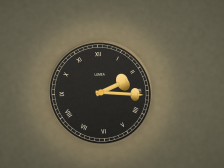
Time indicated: 2:16
